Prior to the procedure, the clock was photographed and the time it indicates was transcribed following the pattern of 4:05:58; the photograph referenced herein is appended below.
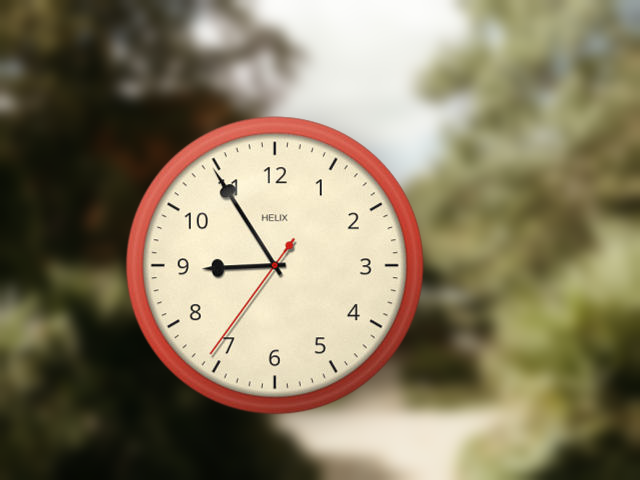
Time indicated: 8:54:36
